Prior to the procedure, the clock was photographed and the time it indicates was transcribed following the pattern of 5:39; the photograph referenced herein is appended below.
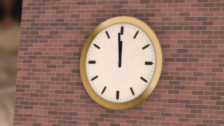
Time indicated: 11:59
